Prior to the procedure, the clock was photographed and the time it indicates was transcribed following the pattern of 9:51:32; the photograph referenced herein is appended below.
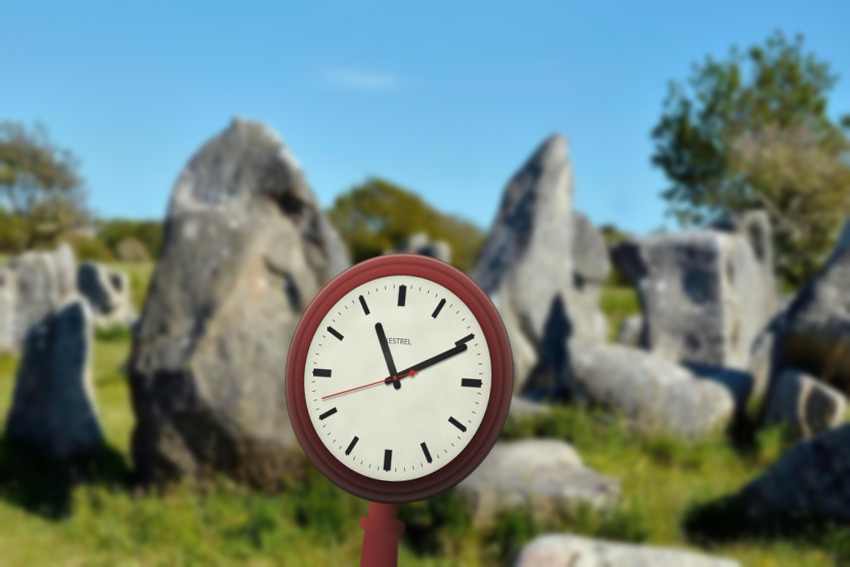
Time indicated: 11:10:42
